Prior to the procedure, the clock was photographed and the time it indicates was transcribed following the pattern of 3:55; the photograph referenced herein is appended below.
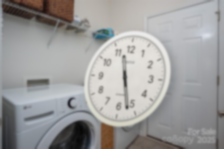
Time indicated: 11:27
